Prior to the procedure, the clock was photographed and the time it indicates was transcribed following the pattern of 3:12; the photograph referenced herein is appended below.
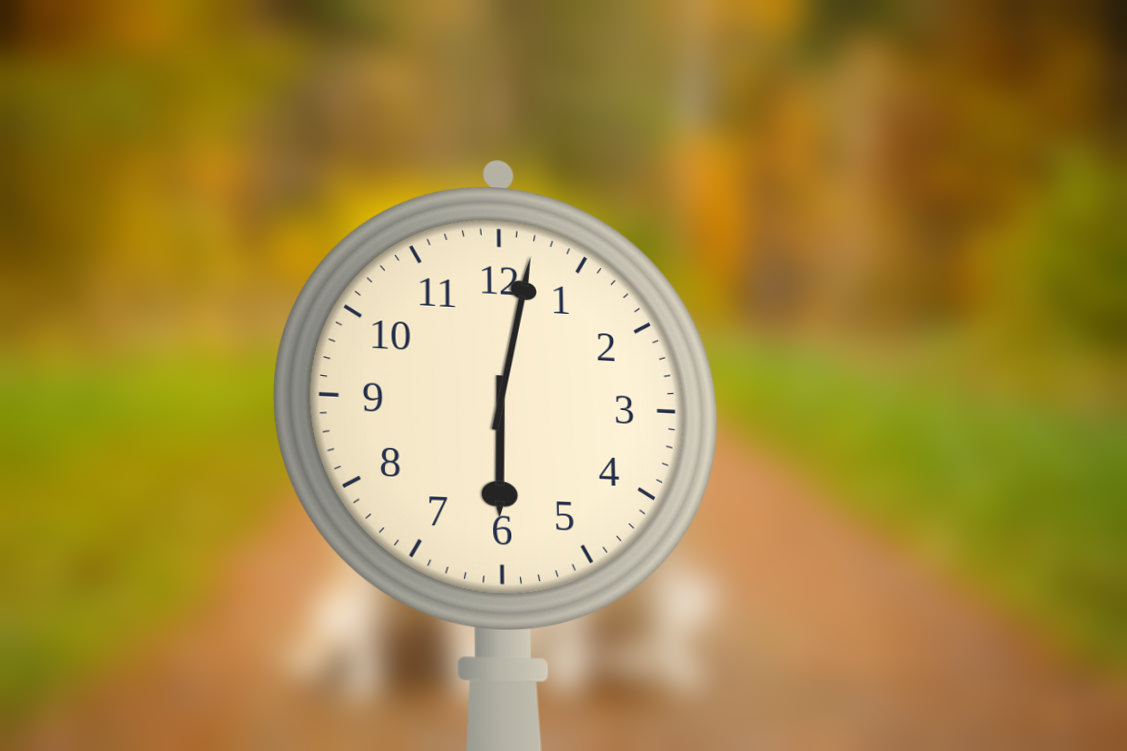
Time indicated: 6:02
